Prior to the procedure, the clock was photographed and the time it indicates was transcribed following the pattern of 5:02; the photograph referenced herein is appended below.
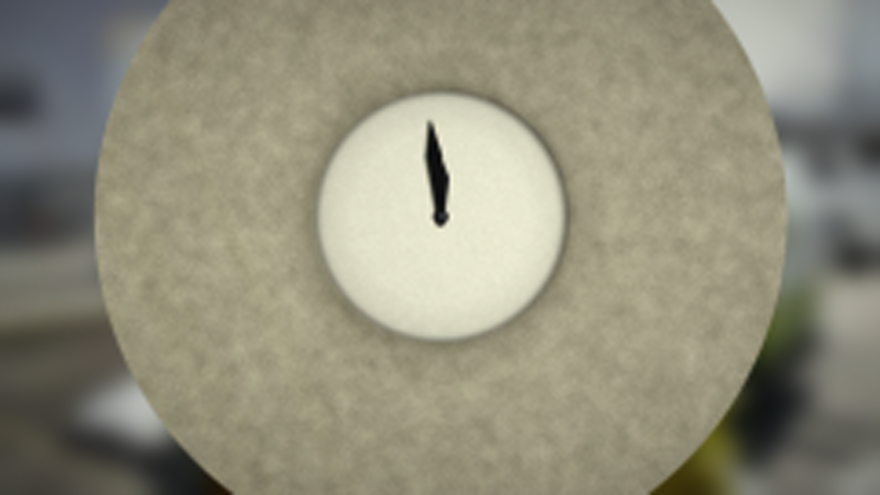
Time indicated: 11:59
